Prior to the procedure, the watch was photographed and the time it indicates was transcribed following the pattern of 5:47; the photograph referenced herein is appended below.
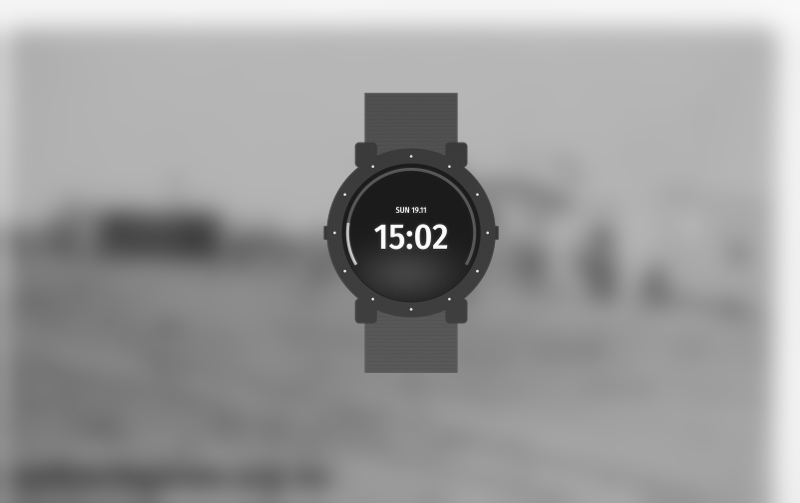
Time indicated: 15:02
